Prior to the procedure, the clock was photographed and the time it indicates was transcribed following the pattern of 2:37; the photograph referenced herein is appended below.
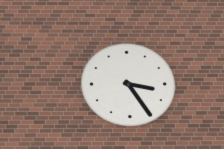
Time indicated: 3:25
